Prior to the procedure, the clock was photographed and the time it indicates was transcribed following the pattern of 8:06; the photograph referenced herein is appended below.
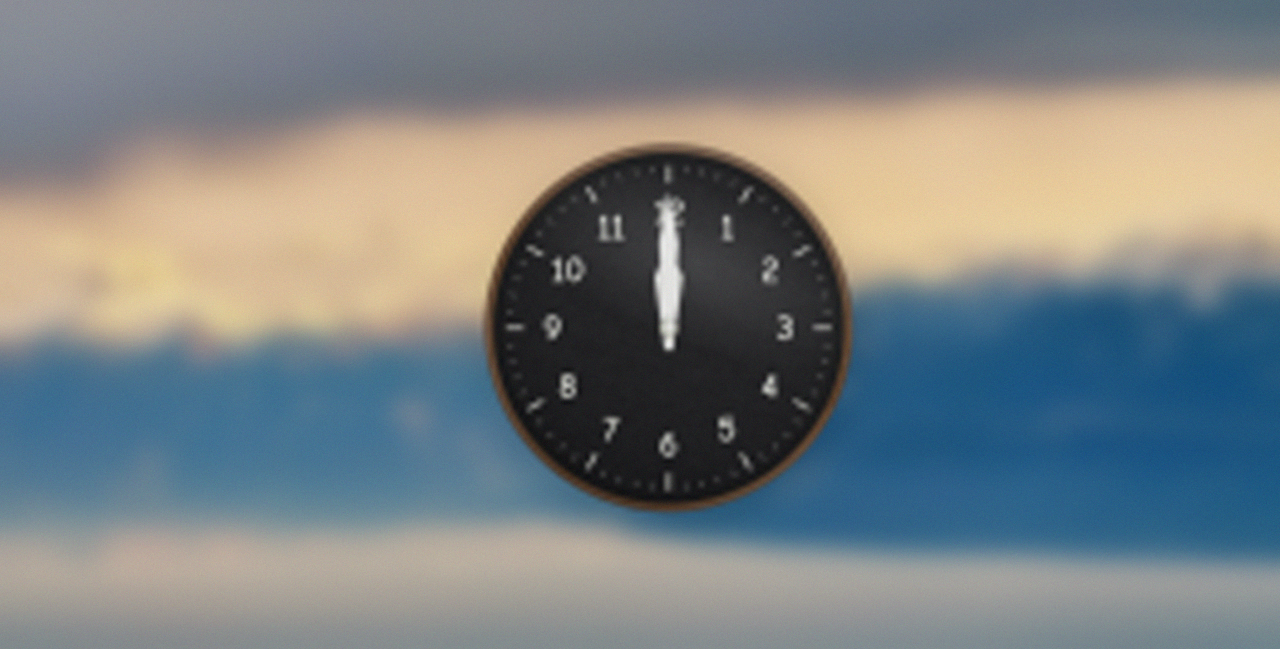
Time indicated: 12:00
